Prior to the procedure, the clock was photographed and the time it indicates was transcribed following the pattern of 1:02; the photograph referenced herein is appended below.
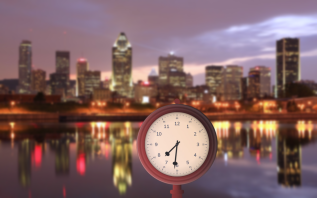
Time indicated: 7:31
